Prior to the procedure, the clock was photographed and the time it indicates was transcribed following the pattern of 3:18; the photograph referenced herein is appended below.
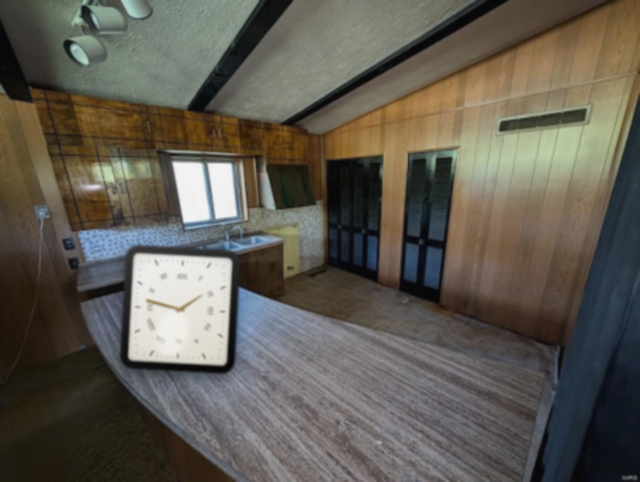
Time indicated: 1:47
